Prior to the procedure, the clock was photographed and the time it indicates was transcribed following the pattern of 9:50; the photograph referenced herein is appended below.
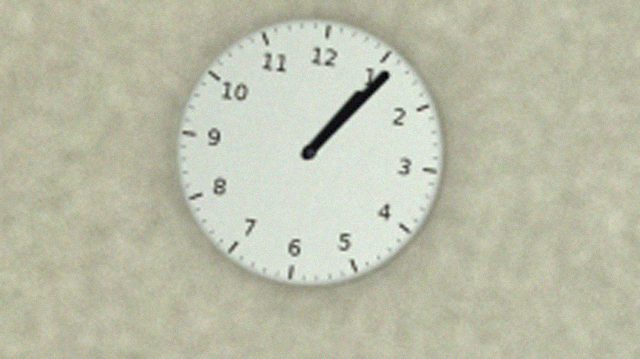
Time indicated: 1:06
